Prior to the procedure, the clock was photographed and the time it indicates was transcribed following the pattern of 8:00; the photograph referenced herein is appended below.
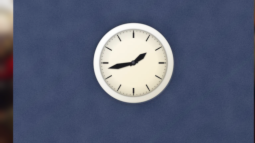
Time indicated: 1:43
